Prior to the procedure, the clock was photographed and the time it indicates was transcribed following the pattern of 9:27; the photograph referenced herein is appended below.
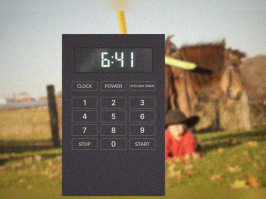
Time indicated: 6:41
